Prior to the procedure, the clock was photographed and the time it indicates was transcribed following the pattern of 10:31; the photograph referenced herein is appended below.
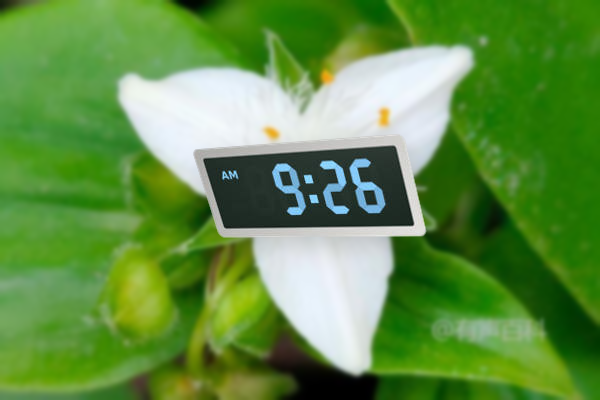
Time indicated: 9:26
